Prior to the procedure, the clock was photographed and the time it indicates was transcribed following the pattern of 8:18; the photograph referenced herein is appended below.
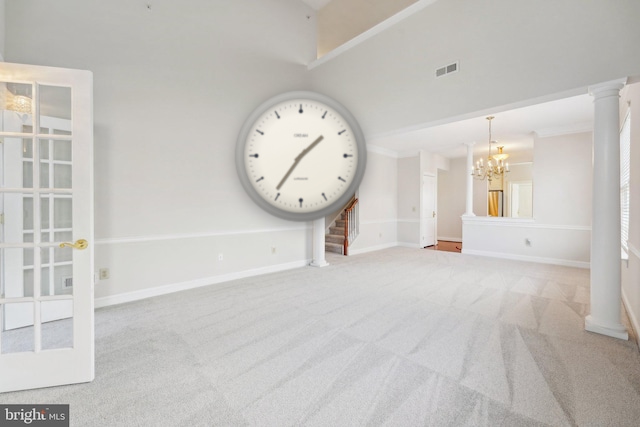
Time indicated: 1:36
